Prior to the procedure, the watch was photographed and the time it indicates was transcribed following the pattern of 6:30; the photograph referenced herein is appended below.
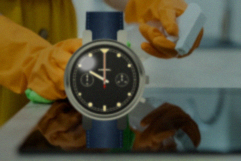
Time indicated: 10:00
